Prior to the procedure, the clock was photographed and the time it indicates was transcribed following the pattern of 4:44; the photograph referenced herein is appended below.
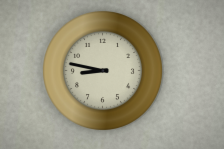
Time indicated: 8:47
